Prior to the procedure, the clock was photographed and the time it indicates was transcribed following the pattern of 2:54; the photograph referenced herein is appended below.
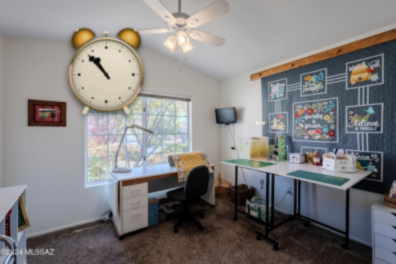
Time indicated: 10:53
